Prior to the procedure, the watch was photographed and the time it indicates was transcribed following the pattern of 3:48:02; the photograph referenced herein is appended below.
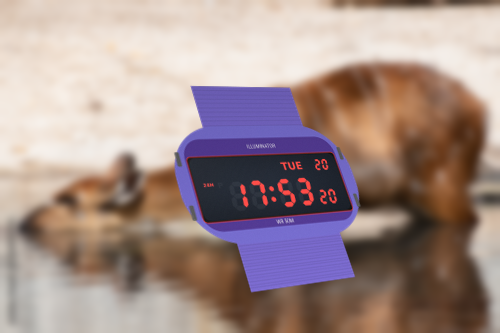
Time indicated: 17:53:20
